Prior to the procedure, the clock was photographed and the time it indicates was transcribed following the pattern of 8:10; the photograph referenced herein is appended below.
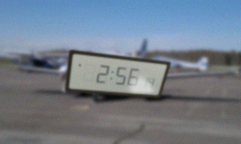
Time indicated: 2:56
